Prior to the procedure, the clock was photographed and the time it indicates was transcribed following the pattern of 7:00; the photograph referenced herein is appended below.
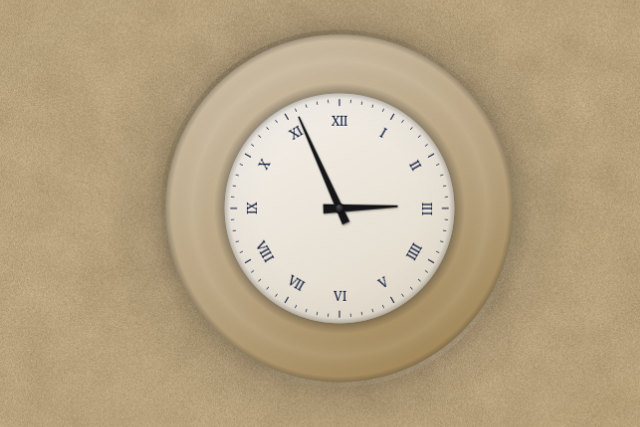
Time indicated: 2:56
